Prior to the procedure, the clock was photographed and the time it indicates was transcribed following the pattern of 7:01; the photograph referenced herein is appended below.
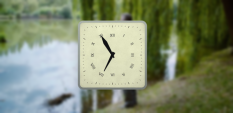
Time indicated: 6:55
